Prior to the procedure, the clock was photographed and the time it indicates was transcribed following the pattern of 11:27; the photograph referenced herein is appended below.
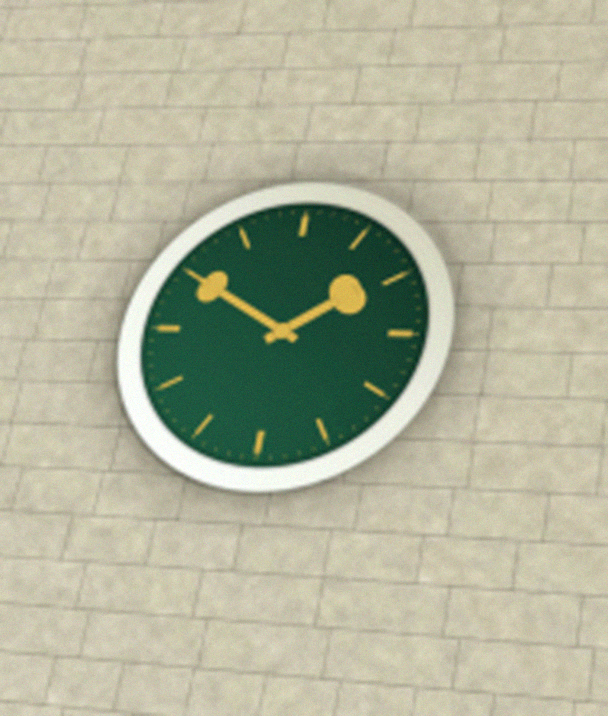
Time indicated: 1:50
